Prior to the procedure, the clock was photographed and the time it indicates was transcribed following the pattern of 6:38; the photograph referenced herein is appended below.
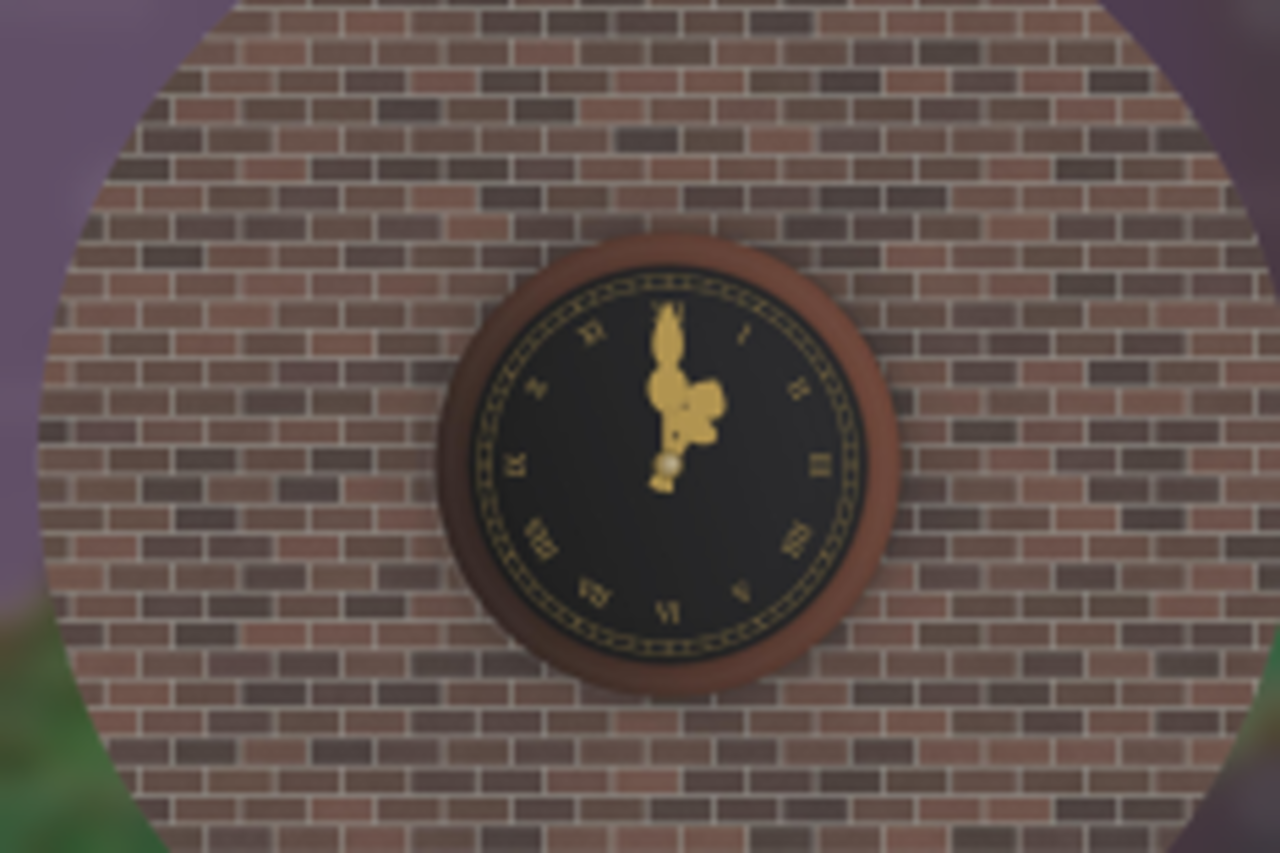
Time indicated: 1:00
